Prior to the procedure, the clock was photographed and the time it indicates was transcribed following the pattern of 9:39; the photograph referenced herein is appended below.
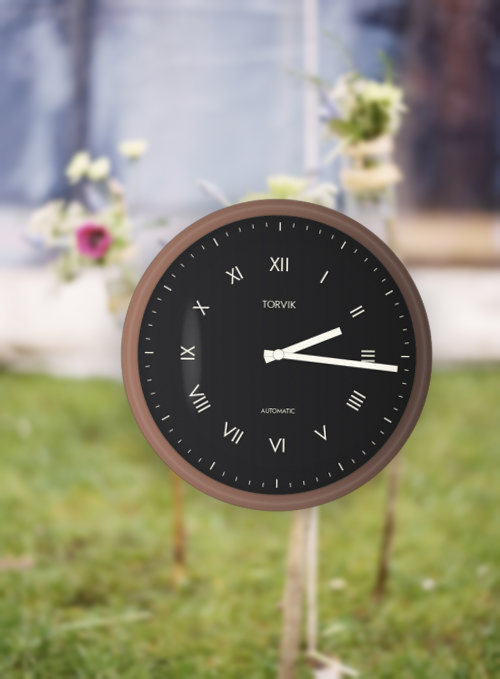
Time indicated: 2:16
